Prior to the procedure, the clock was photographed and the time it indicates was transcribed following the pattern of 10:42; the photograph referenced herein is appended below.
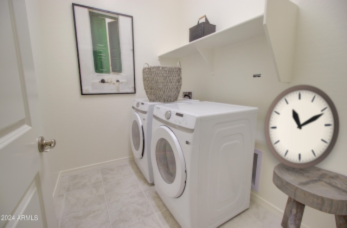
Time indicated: 11:11
